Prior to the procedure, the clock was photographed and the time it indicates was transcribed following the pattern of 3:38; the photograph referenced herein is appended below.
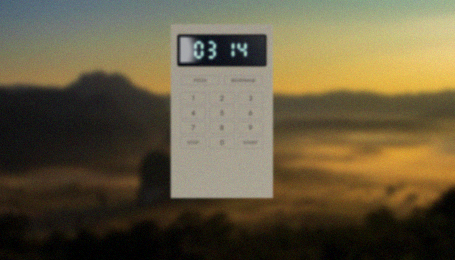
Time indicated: 3:14
